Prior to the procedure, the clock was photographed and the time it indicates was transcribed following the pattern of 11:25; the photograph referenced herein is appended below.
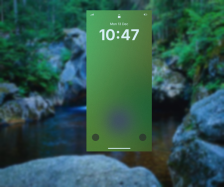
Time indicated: 10:47
